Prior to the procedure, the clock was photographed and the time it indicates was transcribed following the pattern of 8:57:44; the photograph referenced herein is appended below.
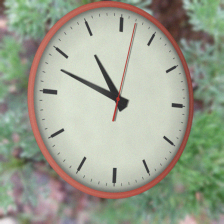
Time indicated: 10:48:02
